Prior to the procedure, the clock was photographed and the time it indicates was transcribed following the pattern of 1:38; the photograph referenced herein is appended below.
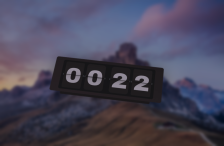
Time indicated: 0:22
